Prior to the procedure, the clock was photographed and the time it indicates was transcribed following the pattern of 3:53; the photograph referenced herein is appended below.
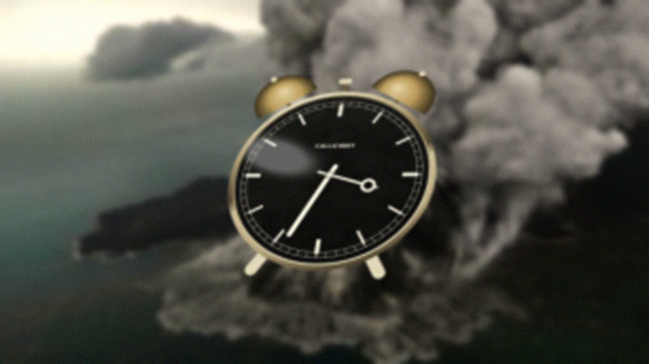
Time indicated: 3:34
